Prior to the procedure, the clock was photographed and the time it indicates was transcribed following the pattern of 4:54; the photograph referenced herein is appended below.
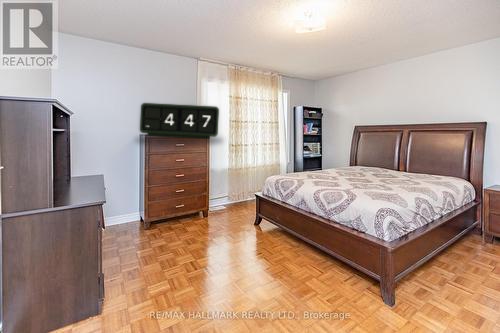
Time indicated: 4:47
